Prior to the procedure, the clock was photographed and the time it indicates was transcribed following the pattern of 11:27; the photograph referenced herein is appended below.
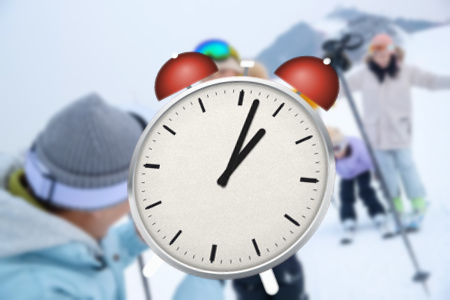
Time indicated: 1:02
